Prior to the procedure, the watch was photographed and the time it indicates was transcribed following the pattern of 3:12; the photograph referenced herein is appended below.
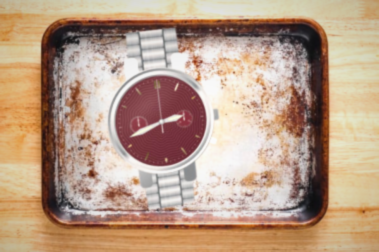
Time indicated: 2:42
